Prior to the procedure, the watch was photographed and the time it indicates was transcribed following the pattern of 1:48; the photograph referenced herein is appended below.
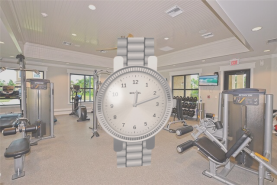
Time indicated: 12:12
